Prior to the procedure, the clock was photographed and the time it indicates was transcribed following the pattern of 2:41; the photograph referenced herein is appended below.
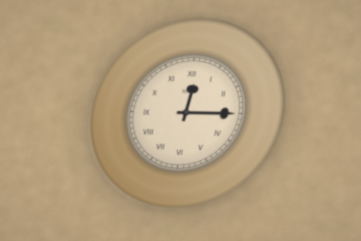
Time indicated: 12:15
